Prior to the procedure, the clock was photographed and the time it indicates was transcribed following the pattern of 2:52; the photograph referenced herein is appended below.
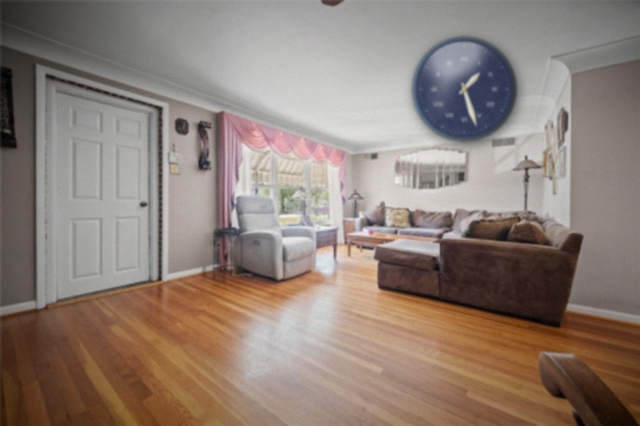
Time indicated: 1:27
